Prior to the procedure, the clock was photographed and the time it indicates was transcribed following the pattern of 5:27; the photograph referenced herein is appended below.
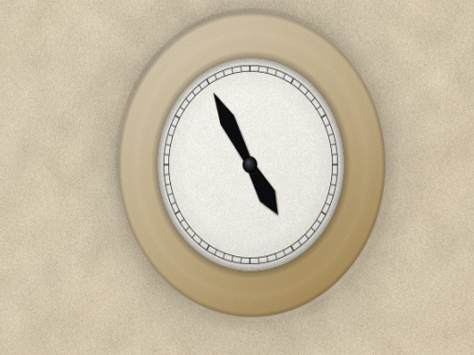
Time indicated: 4:55
